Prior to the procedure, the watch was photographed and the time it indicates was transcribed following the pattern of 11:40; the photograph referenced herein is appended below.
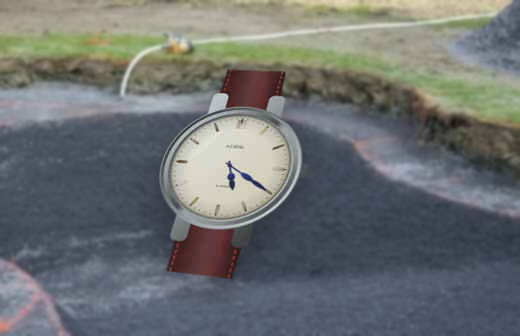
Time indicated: 5:20
